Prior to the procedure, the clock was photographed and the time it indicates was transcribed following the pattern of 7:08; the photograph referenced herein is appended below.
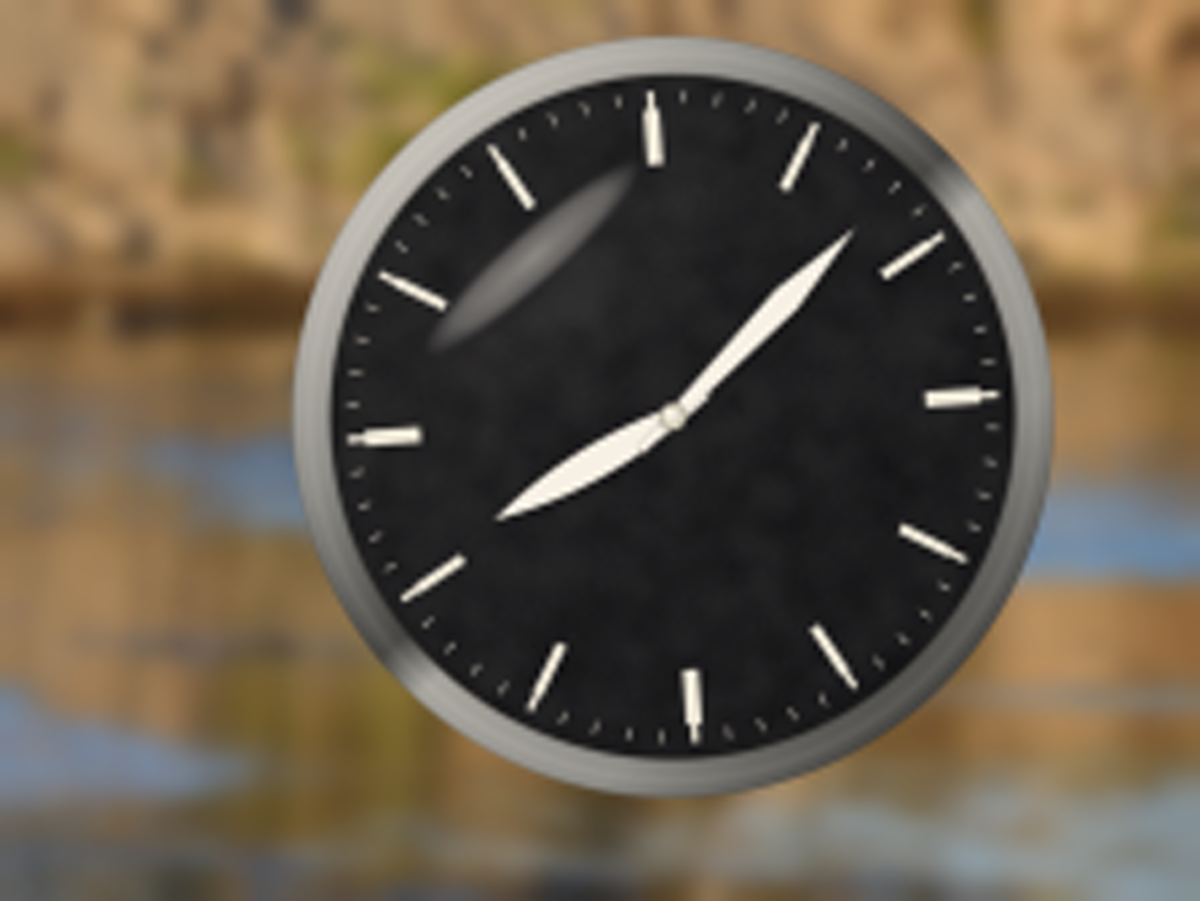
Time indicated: 8:08
